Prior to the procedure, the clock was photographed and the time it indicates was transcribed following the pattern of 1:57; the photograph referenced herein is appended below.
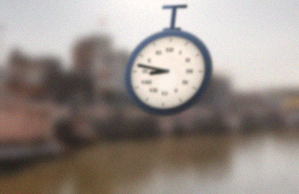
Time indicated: 8:47
